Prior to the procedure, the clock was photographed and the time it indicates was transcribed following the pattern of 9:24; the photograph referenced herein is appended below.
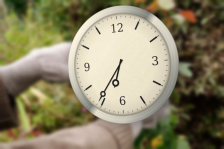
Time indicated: 6:36
